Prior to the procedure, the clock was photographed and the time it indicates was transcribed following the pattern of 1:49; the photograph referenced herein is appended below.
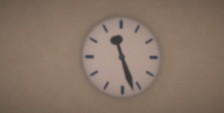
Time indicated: 11:27
